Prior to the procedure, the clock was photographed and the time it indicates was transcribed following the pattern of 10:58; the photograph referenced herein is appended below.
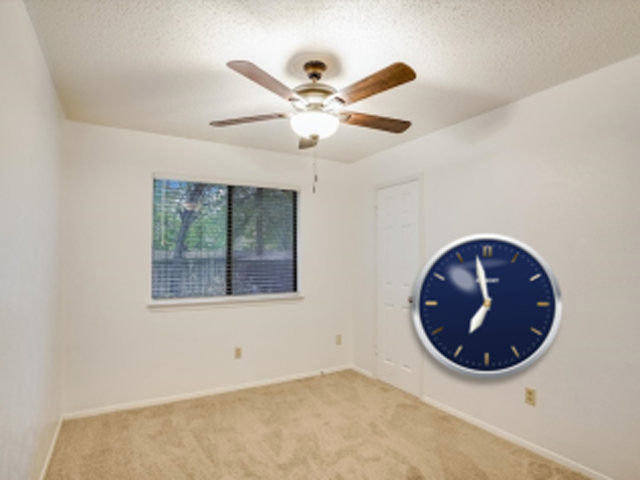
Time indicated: 6:58
